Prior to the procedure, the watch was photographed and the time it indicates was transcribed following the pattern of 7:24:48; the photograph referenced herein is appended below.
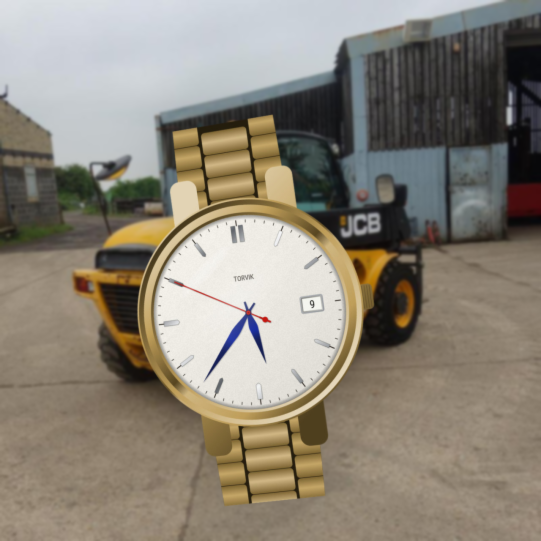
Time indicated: 5:36:50
